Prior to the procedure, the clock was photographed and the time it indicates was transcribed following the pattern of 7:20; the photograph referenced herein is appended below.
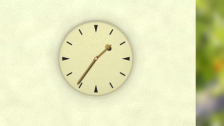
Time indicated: 1:36
